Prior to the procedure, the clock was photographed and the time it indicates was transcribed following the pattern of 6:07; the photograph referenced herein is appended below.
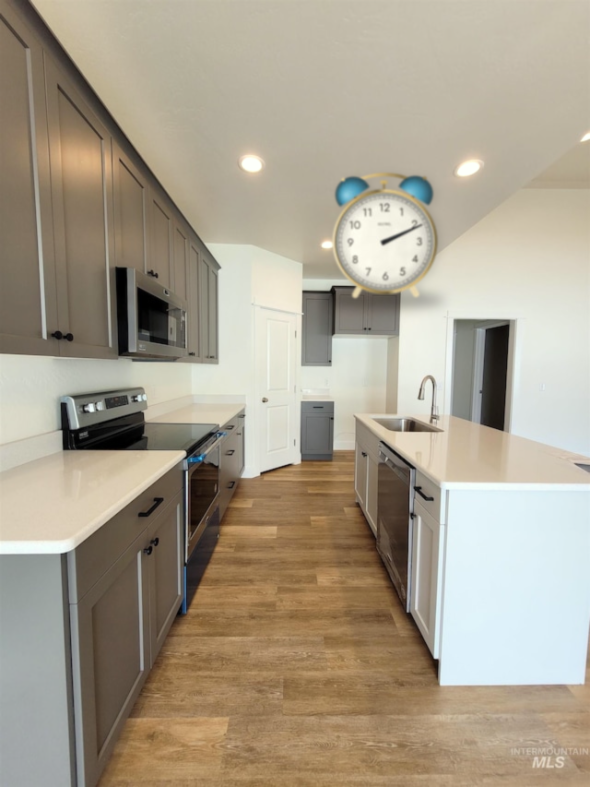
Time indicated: 2:11
